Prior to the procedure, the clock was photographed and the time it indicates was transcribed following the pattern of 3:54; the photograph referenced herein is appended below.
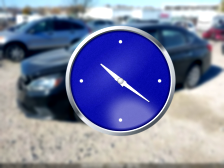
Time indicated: 10:21
